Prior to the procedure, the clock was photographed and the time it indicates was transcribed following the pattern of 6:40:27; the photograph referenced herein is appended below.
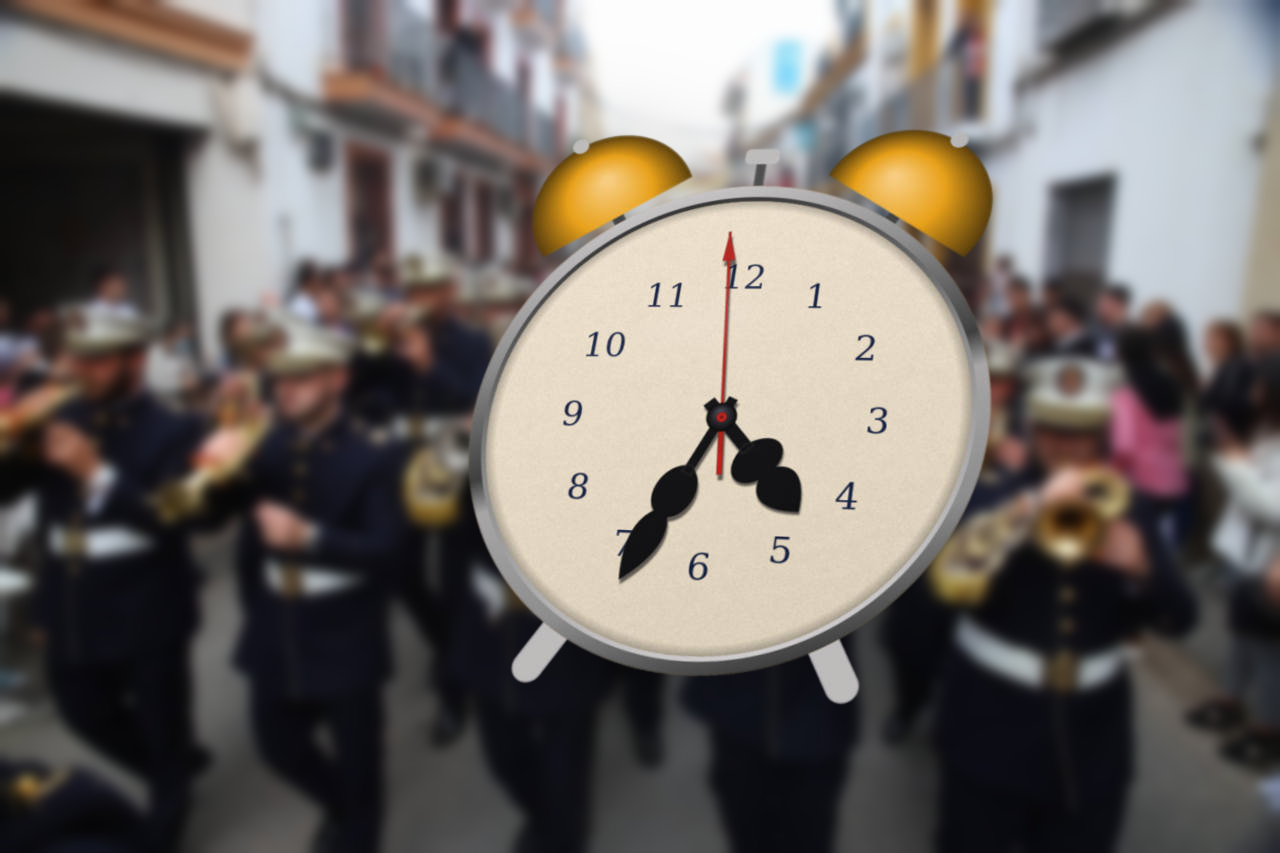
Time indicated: 4:33:59
